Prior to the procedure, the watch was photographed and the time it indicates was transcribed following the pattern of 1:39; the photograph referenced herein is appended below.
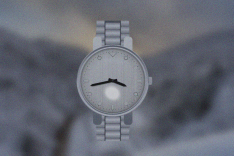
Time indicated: 3:43
